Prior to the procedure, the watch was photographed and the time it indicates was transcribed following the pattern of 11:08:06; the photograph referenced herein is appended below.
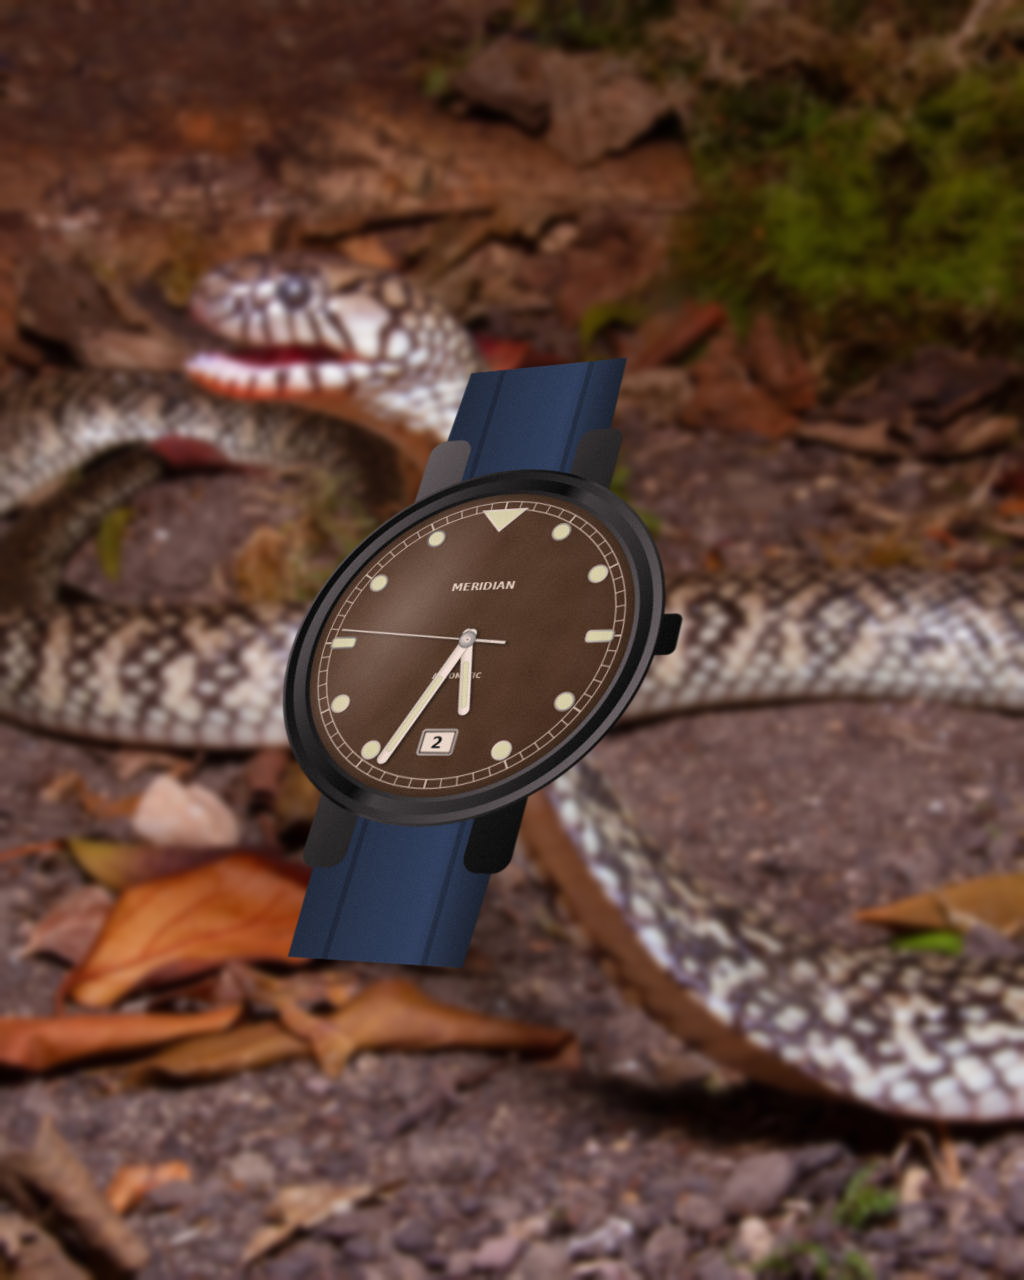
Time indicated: 5:33:46
